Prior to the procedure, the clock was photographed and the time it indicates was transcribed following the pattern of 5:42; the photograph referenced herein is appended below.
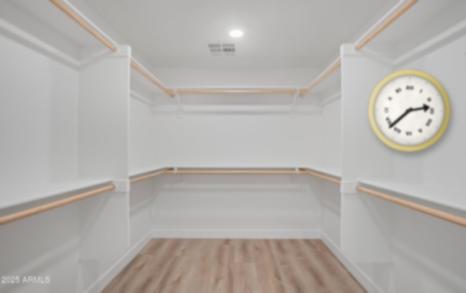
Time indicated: 2:38
